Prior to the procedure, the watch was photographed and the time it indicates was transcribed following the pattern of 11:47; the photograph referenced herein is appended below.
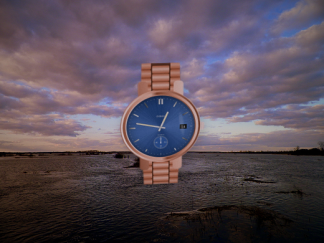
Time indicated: 12:47
